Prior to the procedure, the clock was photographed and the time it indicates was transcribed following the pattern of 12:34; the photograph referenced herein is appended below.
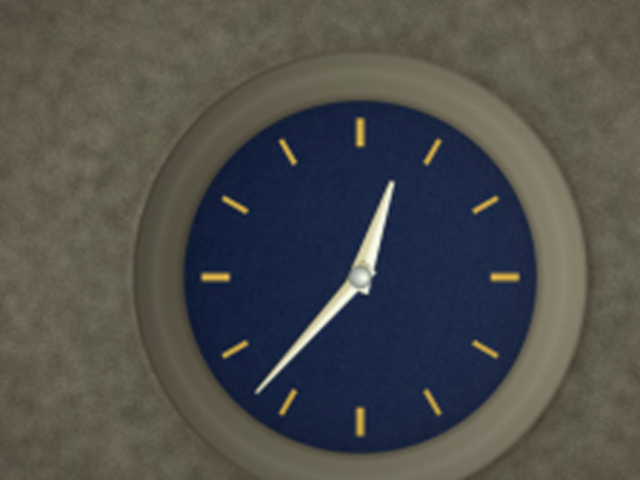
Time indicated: 12:37
